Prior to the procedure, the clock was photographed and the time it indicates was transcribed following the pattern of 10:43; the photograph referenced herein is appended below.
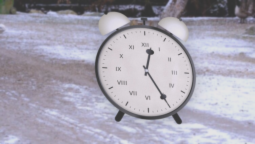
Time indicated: 12:25
